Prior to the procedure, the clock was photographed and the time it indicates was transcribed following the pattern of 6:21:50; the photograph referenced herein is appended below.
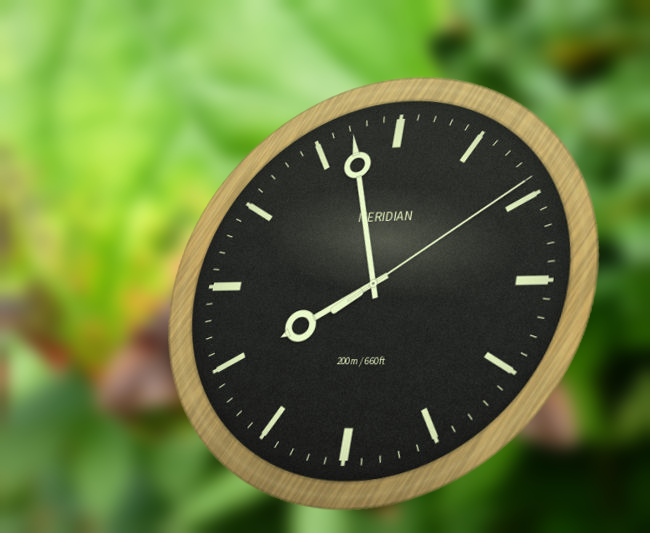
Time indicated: 7:57:09
